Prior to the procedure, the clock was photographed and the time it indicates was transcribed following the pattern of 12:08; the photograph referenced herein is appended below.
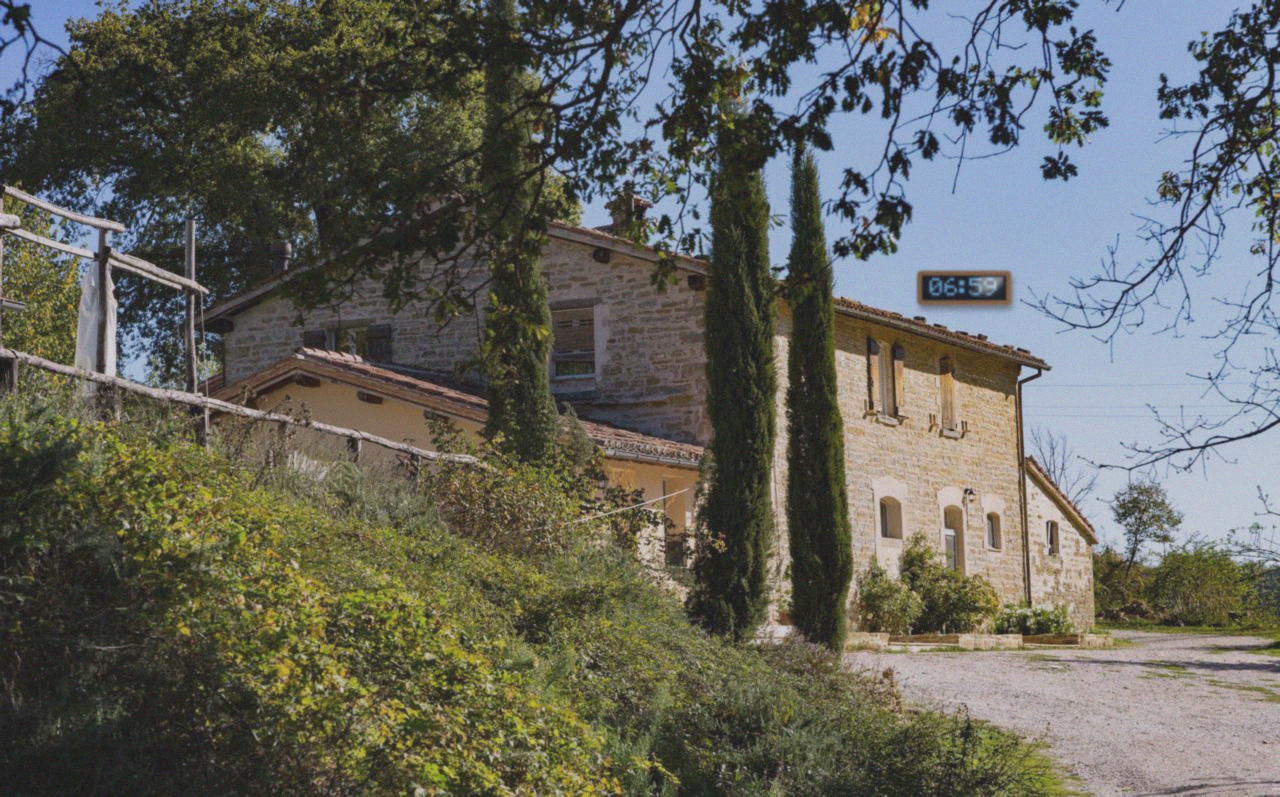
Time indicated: 6:59
